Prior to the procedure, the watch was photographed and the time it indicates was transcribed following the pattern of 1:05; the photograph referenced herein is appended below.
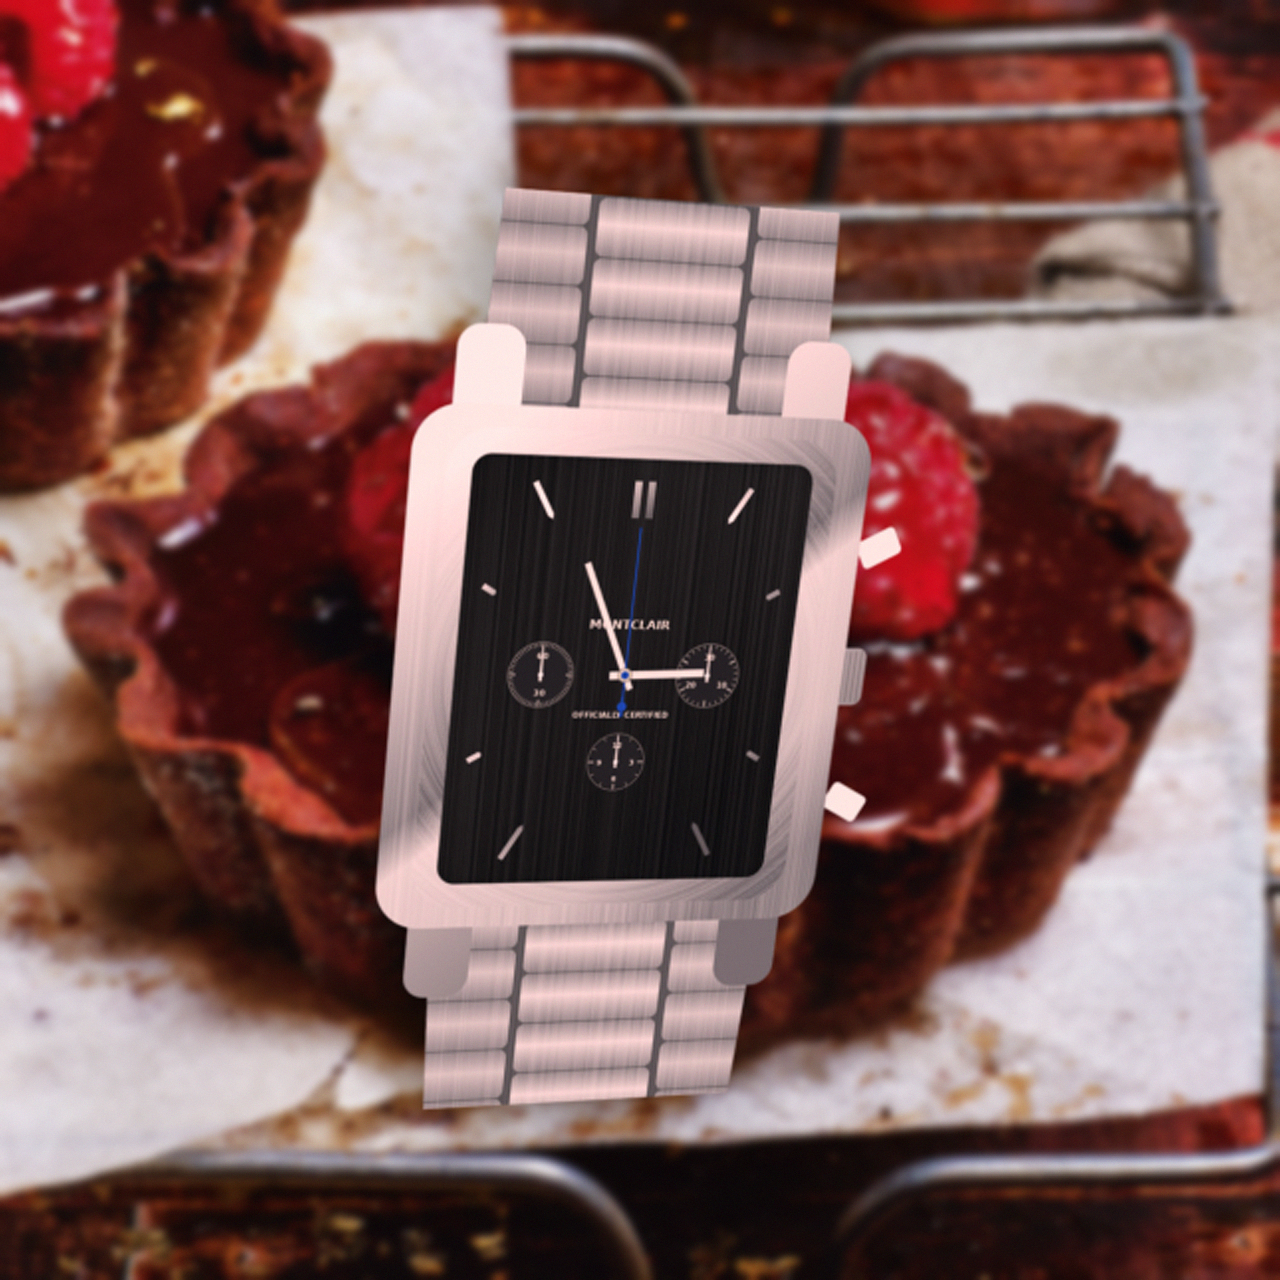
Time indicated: 2:56
